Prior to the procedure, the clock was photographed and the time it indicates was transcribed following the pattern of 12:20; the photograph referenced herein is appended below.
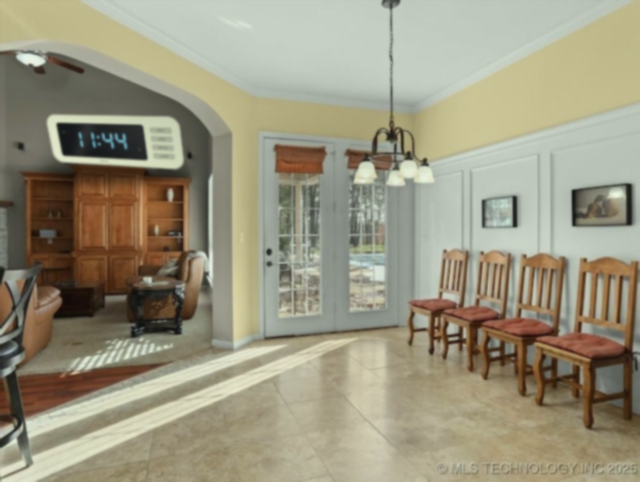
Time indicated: 11:44
